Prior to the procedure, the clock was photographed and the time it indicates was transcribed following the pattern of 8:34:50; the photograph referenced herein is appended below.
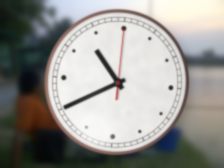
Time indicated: 10:40:00
